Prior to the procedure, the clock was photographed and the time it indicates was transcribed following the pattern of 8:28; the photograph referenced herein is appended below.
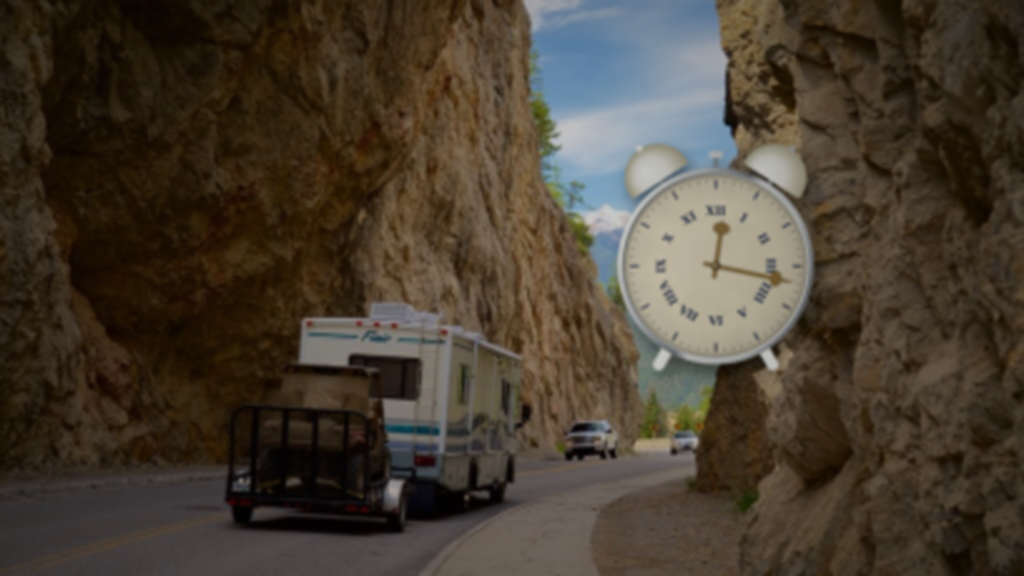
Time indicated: 12:17
